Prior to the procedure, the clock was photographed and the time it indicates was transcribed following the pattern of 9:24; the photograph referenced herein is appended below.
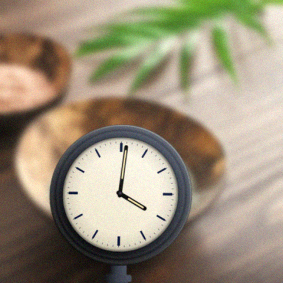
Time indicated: 4:01
